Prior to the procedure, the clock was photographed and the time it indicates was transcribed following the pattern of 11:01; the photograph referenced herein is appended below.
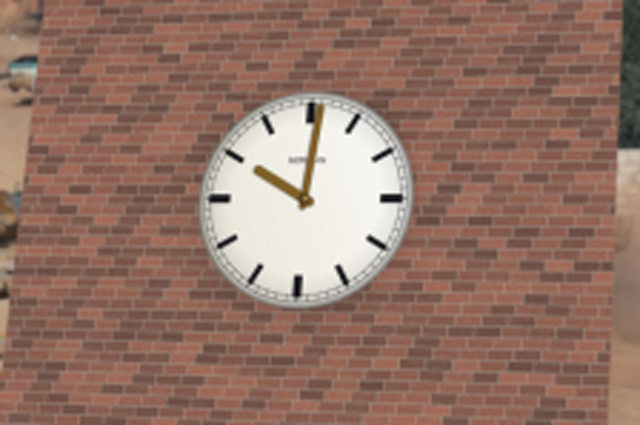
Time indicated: 10:01
